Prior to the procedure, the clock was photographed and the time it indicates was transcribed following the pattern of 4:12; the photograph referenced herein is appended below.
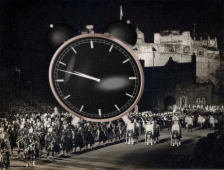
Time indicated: 9:48
